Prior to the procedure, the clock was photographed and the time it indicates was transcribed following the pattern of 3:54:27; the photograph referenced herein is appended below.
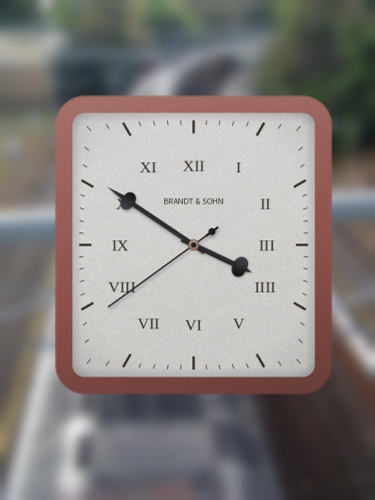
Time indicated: 3:50:39
